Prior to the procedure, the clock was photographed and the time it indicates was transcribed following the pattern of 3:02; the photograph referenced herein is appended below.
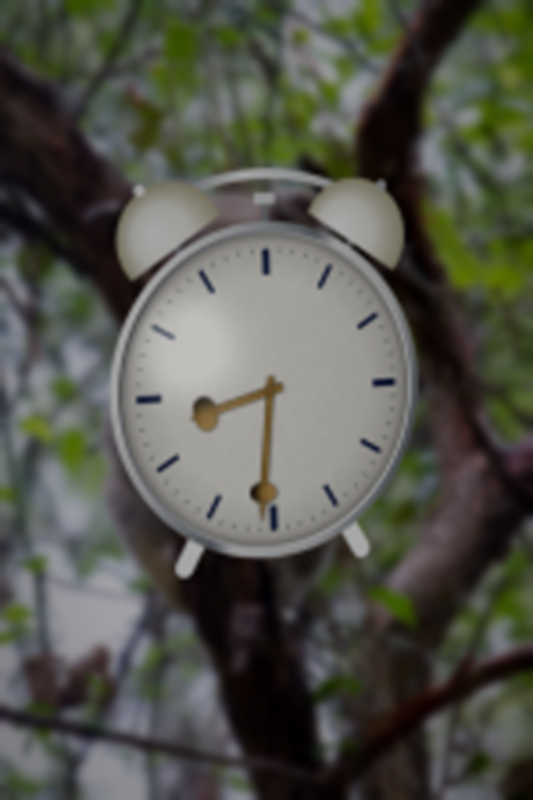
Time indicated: 8:31
